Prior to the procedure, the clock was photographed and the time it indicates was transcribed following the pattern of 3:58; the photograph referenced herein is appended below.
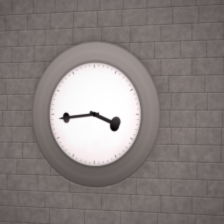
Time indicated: 3:44
